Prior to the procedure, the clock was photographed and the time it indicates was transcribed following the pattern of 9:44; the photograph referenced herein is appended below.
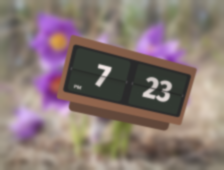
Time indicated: 7:23
